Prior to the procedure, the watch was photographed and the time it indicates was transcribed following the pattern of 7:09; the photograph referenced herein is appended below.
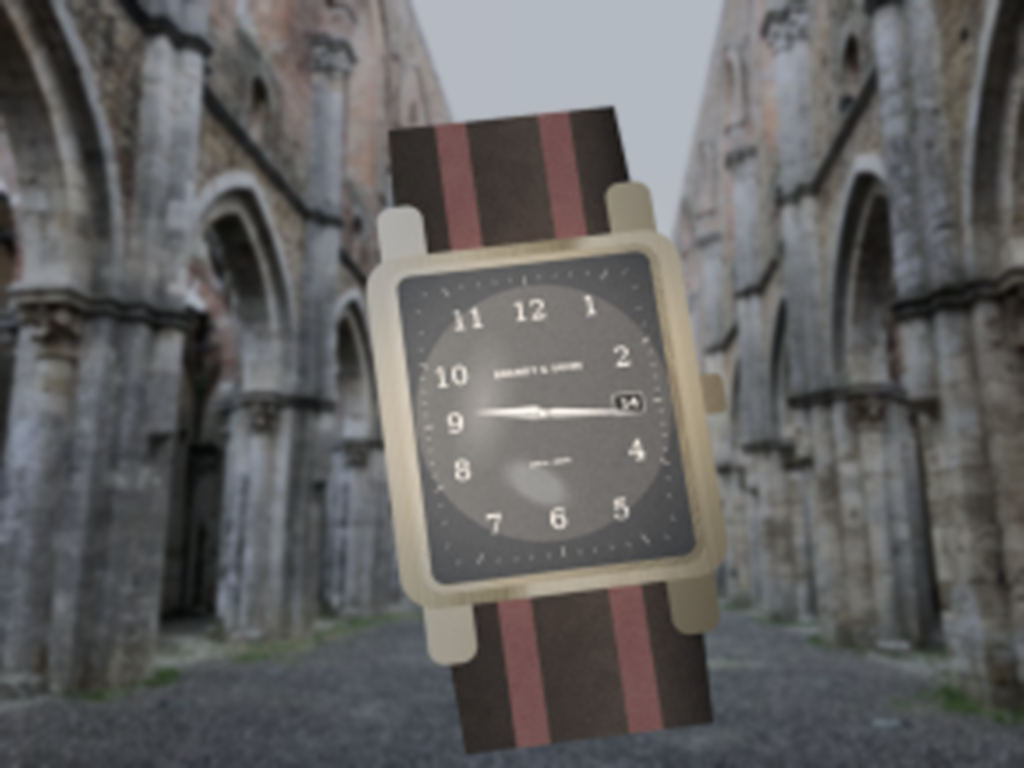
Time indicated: 9:16
